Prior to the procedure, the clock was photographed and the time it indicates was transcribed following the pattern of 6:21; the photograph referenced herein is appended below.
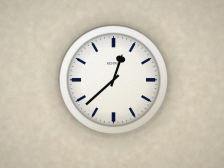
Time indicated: 12:38
